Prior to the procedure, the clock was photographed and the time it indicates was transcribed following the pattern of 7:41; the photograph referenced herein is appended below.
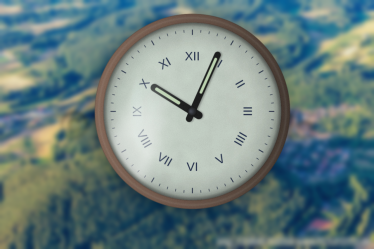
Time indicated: 10:04
